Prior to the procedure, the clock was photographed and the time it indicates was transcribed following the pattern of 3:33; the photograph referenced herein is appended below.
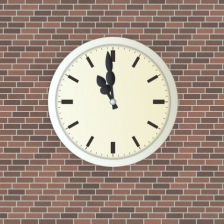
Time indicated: 10:59
